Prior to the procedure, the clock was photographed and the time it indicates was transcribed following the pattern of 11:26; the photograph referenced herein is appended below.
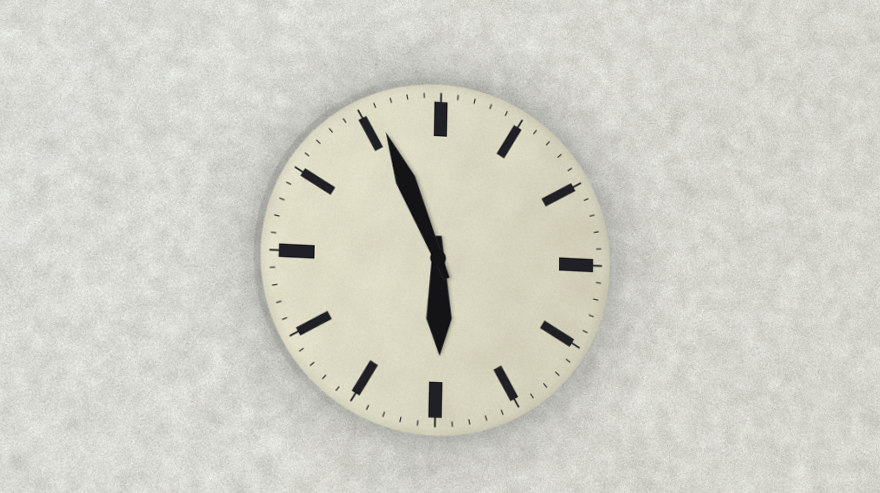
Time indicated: 5:56
